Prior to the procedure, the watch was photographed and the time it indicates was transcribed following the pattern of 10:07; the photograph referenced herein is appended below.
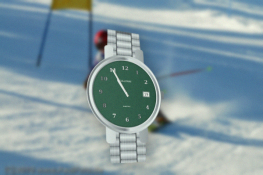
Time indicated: 10:55
